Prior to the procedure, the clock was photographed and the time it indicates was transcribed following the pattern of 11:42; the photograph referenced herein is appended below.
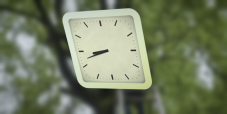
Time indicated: 8:42
